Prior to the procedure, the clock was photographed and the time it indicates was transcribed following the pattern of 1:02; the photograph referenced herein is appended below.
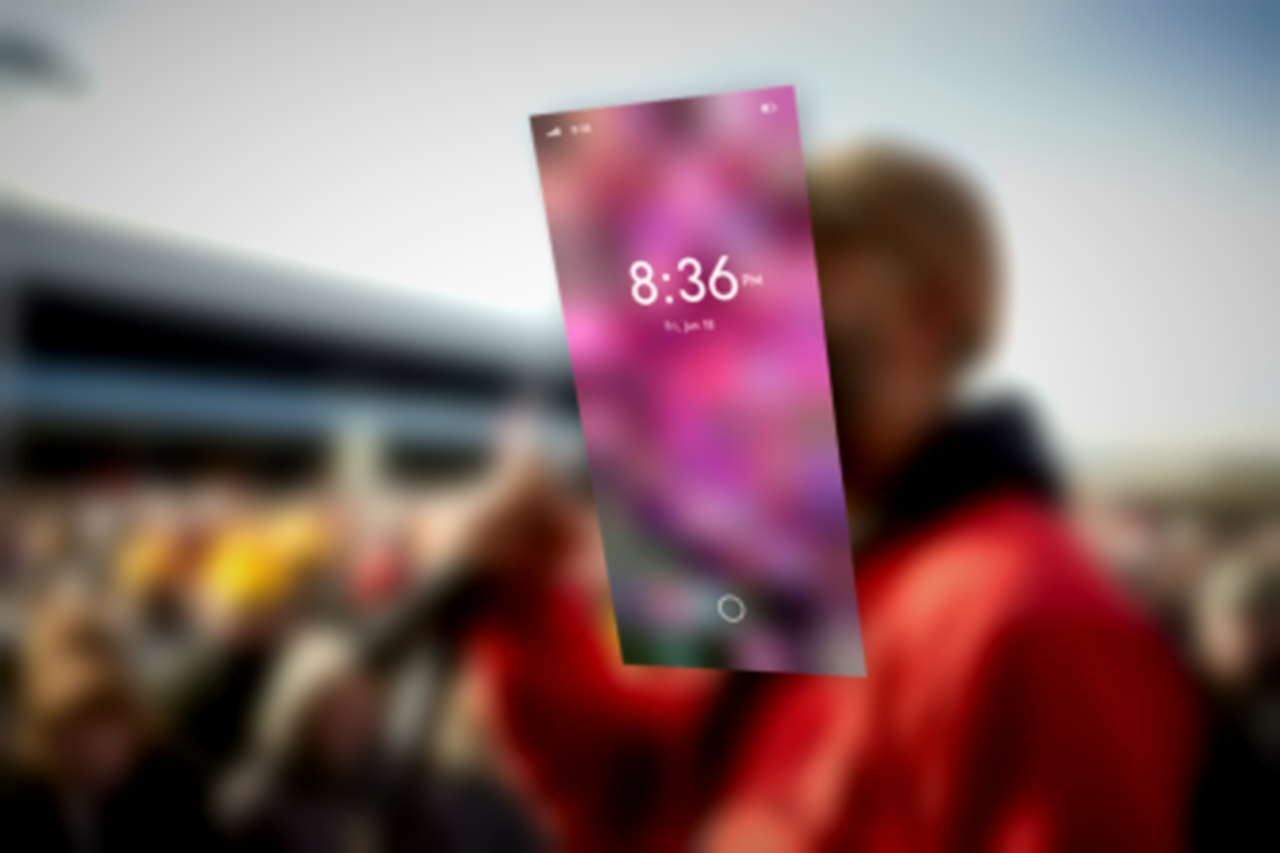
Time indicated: 8:36
